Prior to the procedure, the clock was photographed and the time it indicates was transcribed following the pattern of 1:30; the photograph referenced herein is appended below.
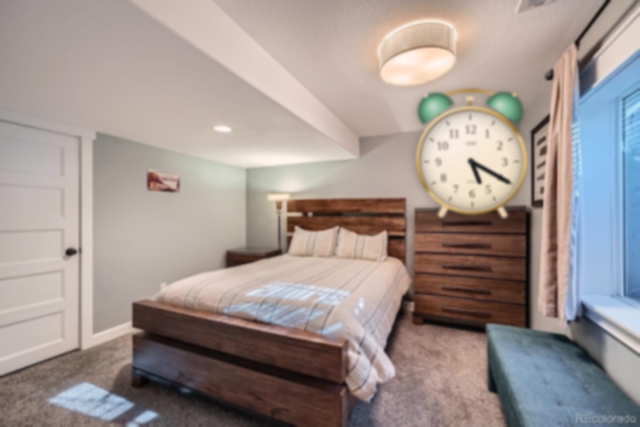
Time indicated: 5:20
